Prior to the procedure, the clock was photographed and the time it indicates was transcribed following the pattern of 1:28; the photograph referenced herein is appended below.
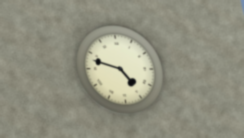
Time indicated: 4:48
